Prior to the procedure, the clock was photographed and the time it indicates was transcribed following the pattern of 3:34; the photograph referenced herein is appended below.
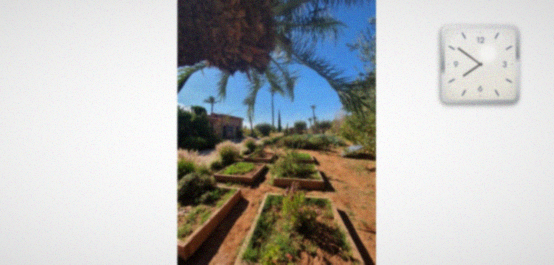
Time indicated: 7:51
